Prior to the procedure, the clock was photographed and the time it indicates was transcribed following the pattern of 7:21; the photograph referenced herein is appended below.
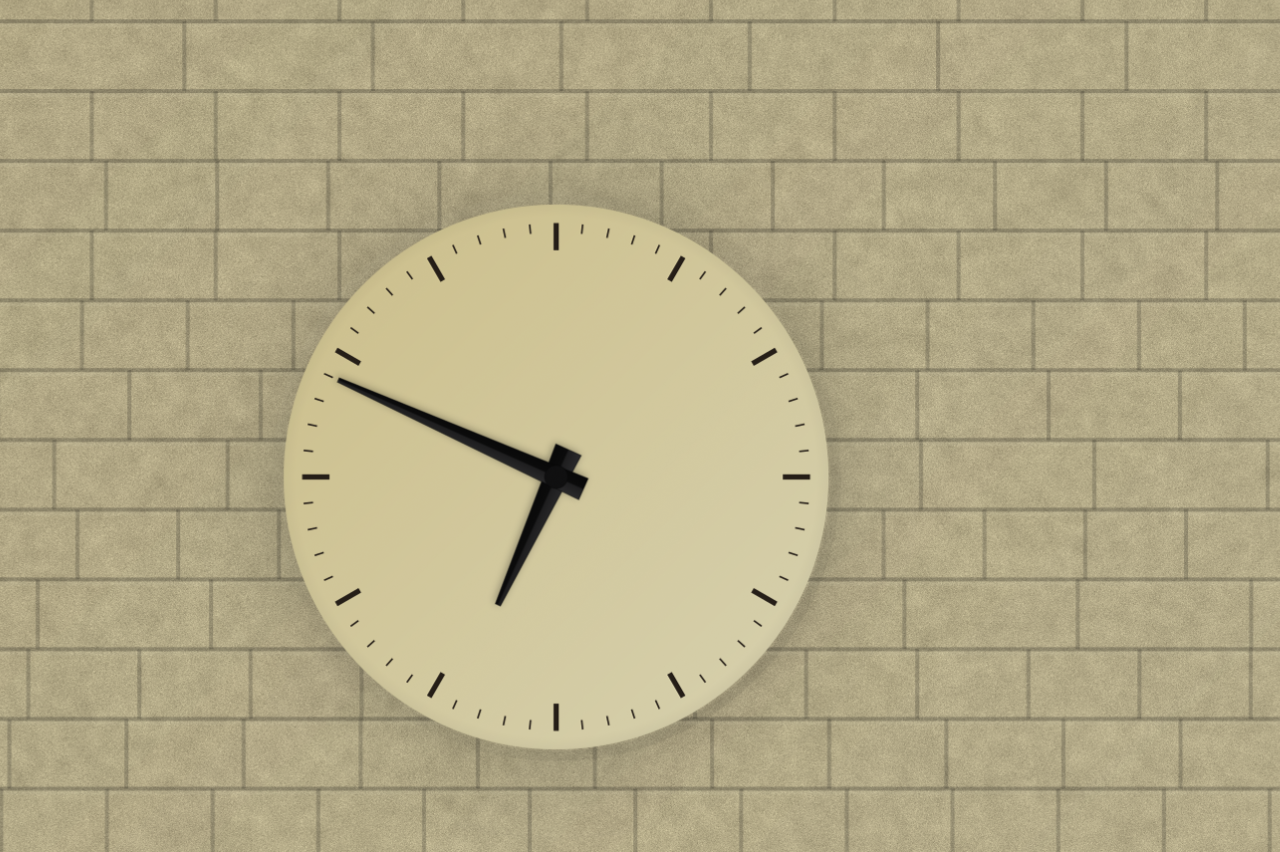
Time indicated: 6:49
